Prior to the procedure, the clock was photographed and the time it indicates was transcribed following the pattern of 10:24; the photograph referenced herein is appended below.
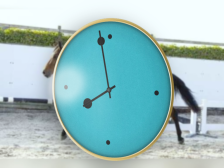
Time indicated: 7:58
